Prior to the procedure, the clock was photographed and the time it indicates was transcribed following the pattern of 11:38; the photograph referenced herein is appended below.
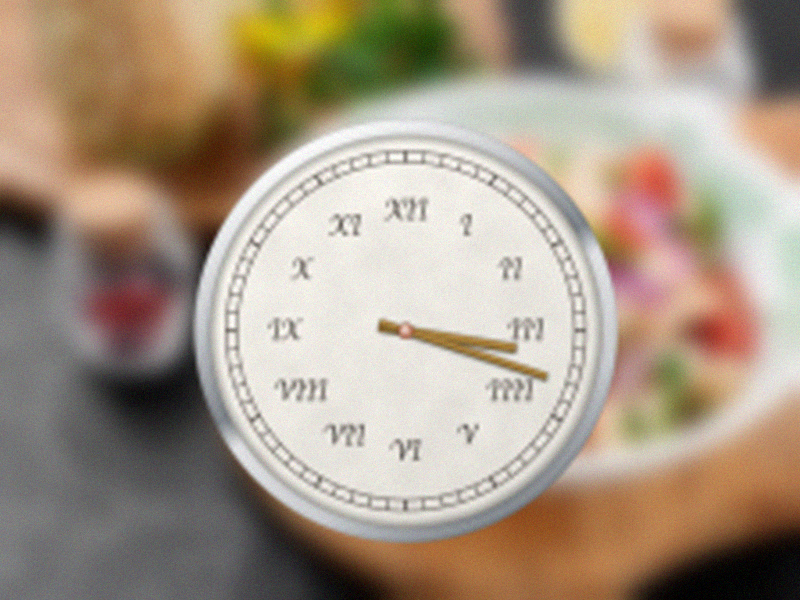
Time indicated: 3:18
